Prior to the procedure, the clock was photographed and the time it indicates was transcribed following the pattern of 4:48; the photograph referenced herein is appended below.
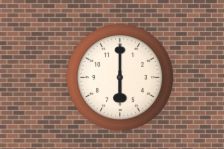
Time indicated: 6:00
